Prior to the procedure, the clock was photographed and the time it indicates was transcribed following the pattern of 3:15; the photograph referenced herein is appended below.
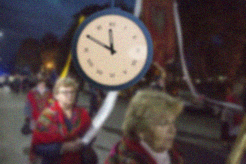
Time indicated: 11:50
